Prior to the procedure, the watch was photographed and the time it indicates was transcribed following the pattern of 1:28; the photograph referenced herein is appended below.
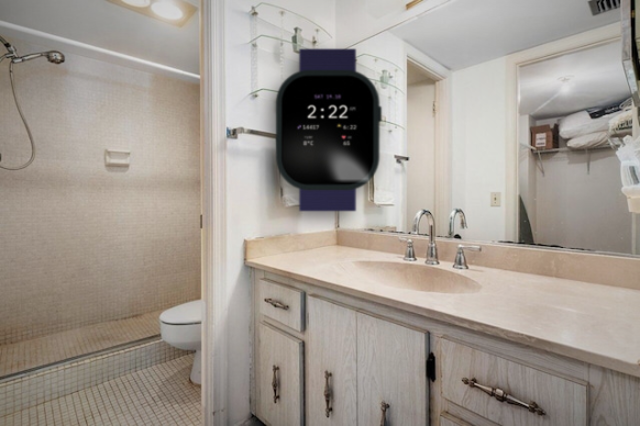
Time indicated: 2:22
